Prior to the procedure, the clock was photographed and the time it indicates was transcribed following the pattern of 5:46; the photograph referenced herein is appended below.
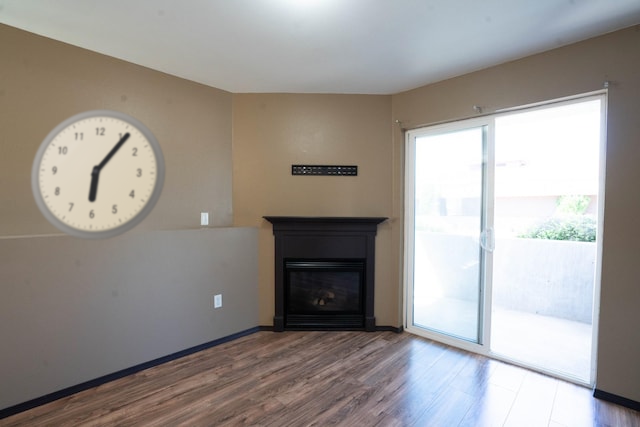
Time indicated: 6:06
